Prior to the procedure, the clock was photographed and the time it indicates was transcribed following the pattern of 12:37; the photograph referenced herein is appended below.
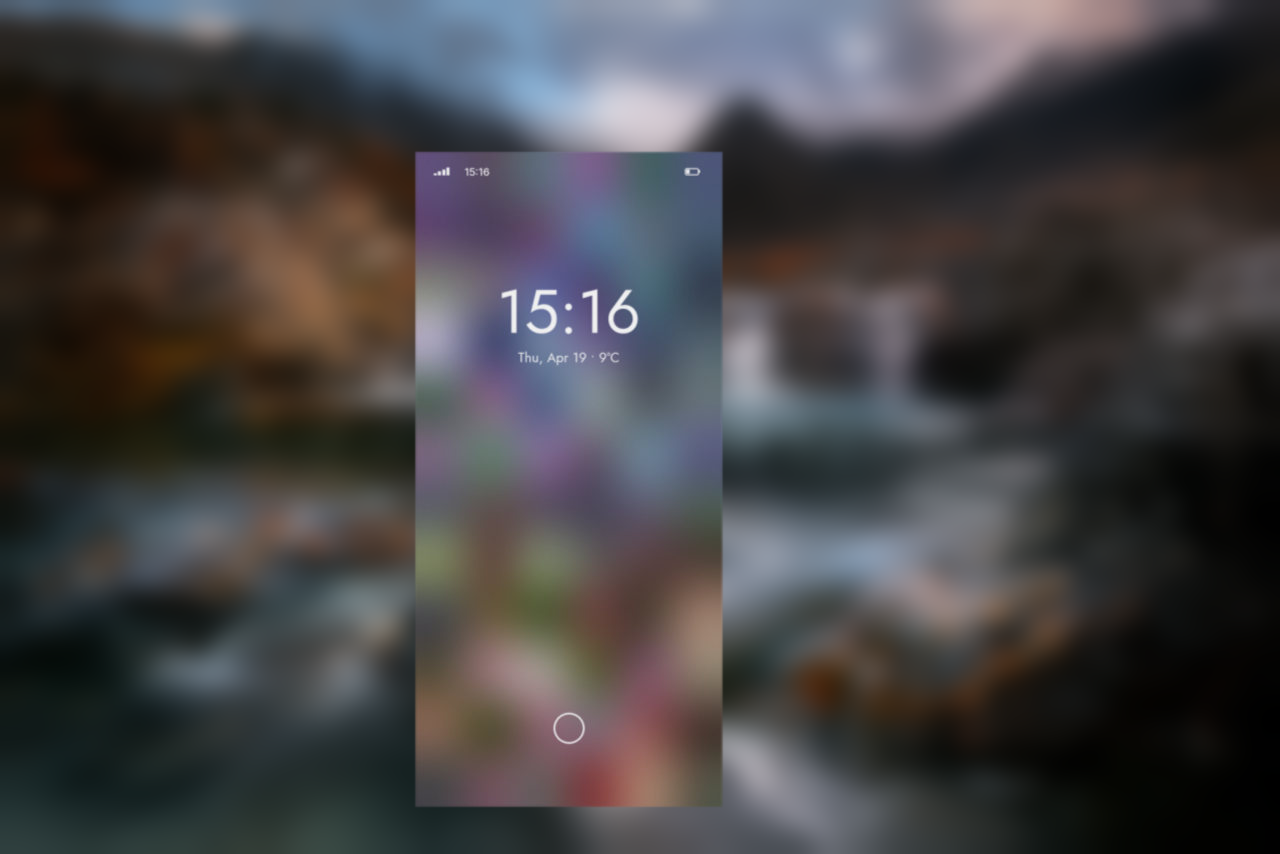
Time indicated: 15:16
